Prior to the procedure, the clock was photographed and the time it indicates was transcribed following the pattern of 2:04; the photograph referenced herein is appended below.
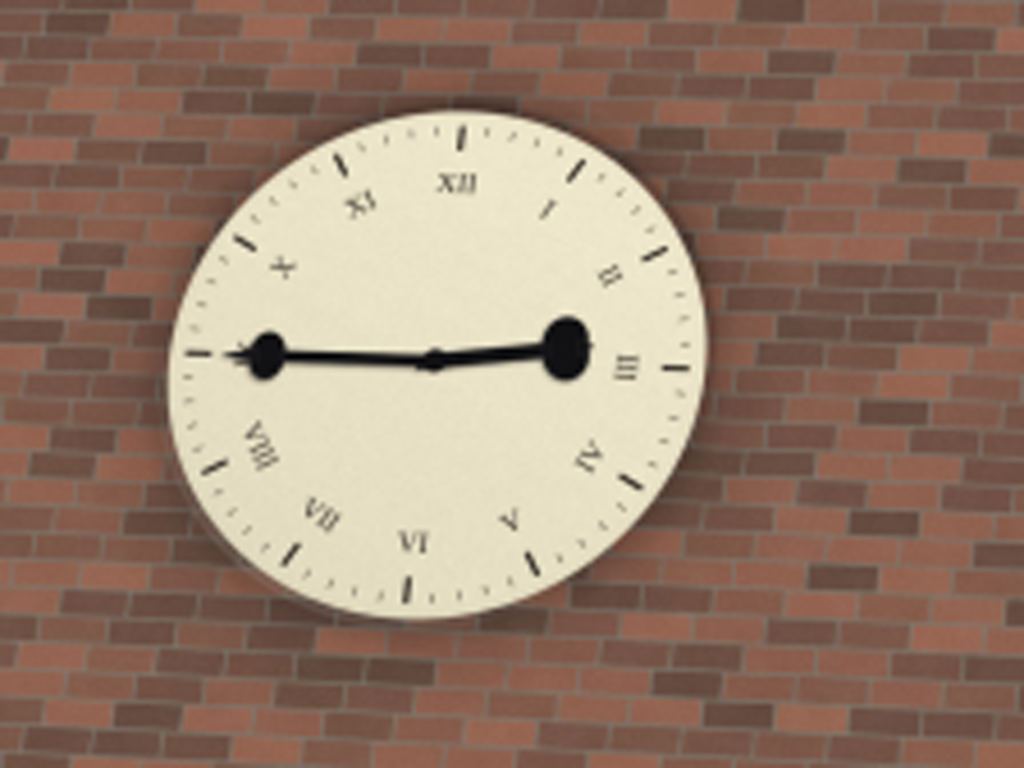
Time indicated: 2:45
